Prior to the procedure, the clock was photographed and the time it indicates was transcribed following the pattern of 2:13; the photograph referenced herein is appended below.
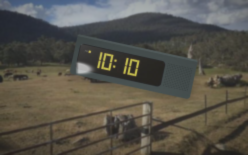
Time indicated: 10:10
